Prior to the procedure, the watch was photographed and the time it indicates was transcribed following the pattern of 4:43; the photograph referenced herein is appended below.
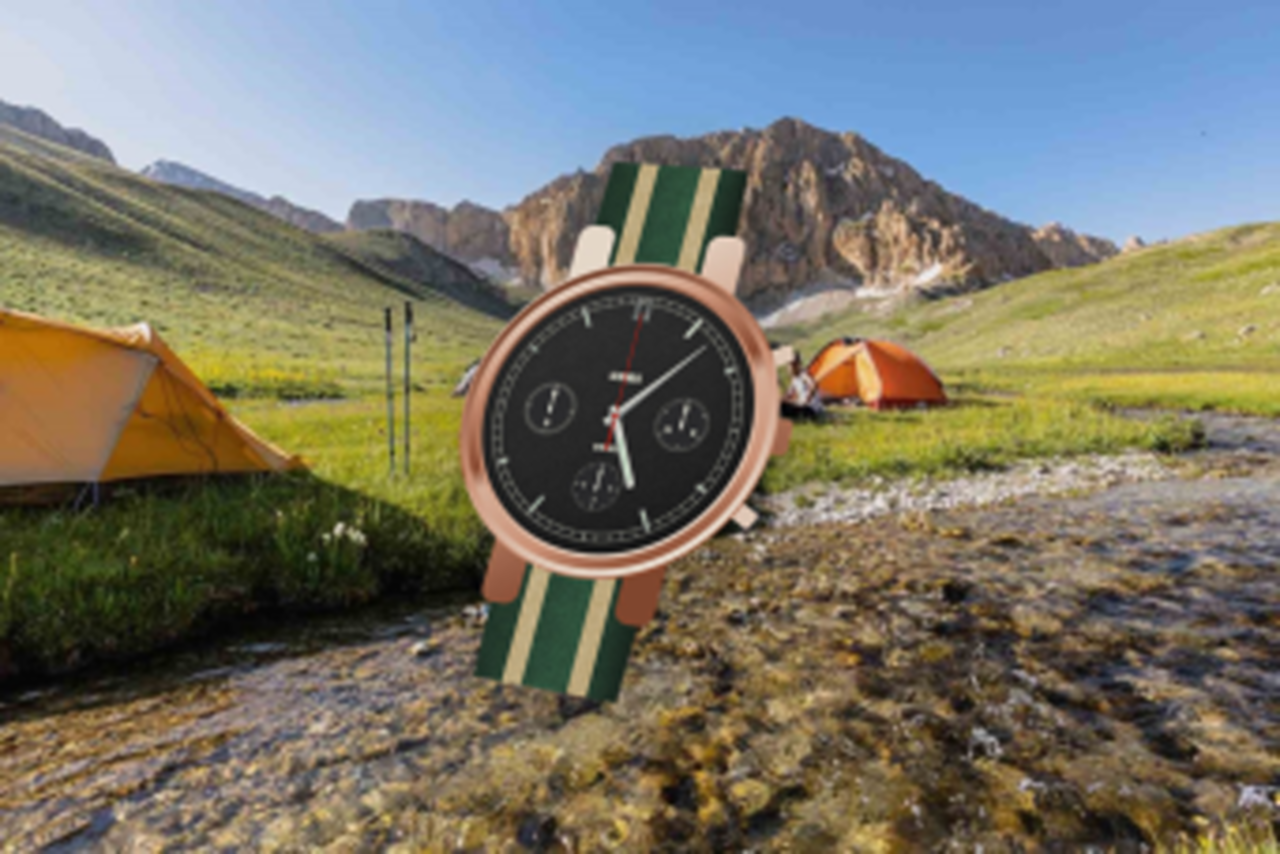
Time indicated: 5:07
